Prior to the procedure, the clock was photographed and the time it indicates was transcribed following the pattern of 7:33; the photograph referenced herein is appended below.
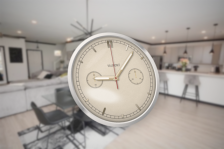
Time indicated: 9:07
